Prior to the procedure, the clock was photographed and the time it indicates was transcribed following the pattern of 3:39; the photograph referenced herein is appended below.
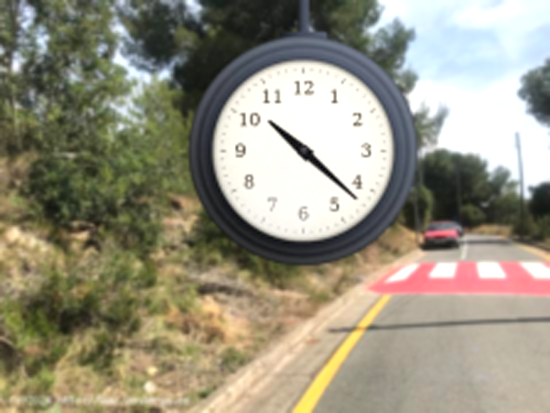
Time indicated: 10:22
